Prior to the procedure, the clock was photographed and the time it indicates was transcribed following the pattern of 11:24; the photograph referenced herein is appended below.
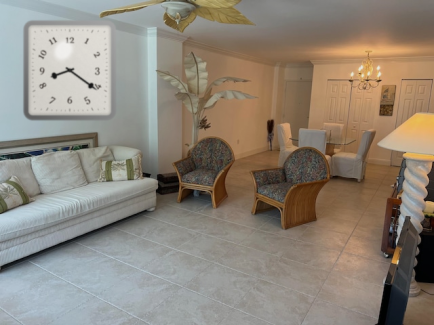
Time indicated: 8:21
